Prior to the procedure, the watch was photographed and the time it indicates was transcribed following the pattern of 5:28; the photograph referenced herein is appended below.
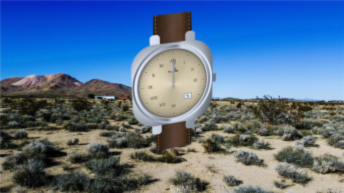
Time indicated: 12:00
